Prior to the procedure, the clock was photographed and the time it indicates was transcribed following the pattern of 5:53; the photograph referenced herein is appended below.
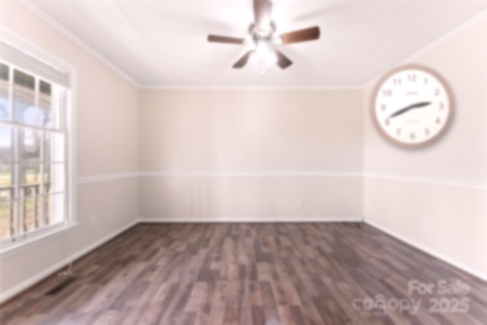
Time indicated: 2:41
